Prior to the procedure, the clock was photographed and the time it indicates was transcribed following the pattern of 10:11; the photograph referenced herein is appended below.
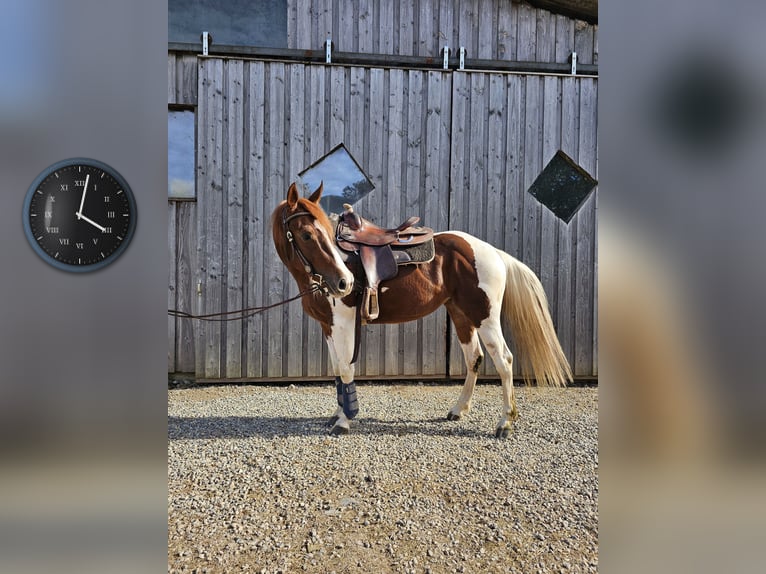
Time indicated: 4:02
